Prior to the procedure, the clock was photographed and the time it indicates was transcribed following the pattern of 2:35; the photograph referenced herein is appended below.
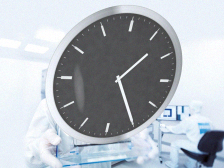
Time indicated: 1:25
